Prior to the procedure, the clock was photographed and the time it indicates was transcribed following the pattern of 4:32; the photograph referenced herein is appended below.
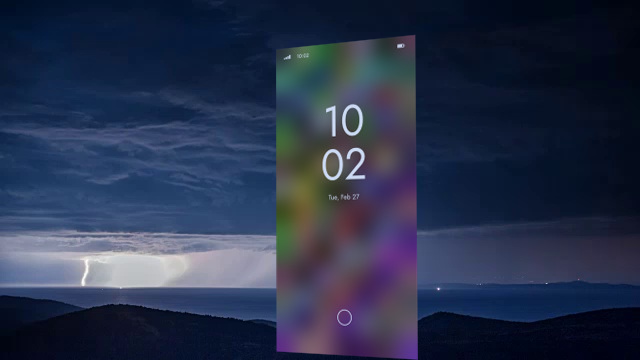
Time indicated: 10:02
